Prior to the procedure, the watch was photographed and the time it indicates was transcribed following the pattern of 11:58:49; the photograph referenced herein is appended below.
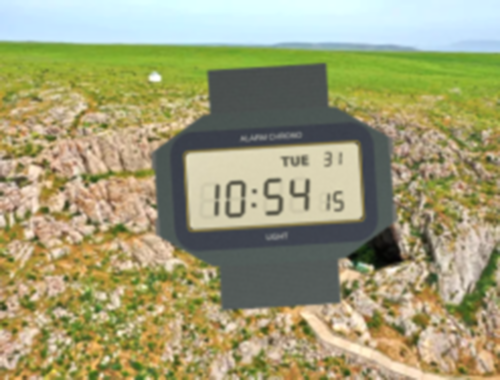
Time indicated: 10:54:15
